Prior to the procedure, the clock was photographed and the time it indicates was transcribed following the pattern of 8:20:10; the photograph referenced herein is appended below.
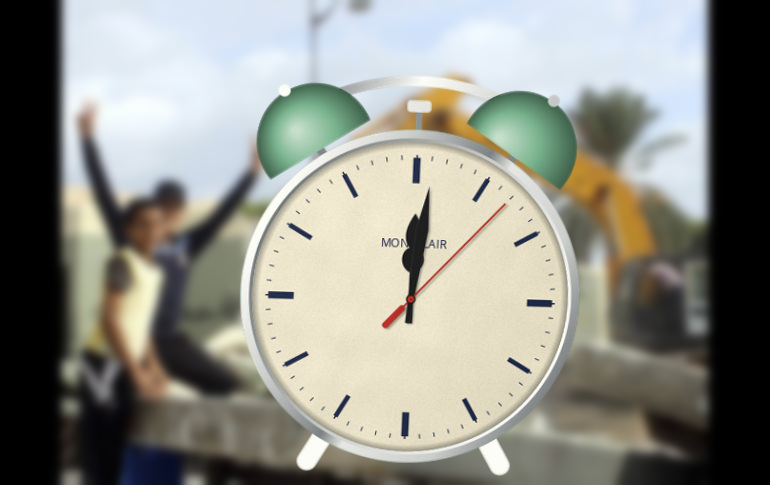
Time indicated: 12:01:07
